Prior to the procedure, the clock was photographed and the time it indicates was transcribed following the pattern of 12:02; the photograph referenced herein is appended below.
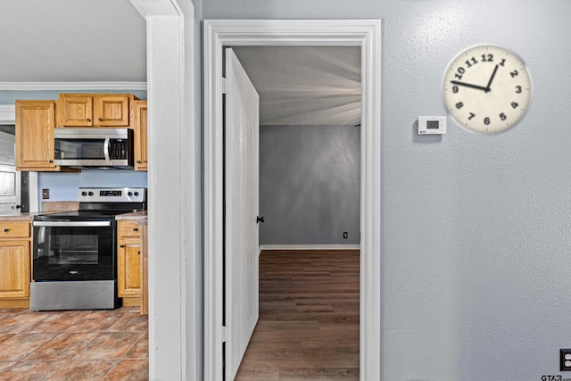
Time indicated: 12:47
